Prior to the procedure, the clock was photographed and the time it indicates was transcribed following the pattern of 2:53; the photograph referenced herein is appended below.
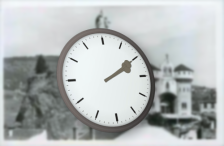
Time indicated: 2:10
